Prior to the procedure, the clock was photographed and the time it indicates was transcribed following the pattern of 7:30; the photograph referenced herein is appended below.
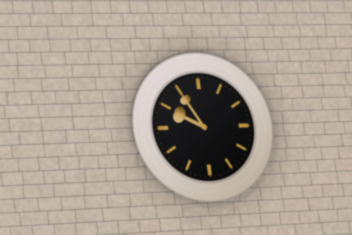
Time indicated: 9:55
